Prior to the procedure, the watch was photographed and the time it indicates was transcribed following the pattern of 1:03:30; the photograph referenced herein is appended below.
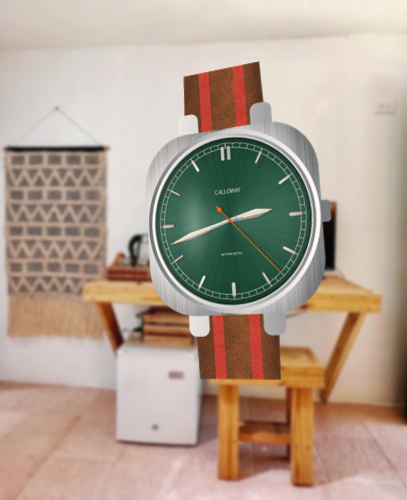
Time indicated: 2:42:23
